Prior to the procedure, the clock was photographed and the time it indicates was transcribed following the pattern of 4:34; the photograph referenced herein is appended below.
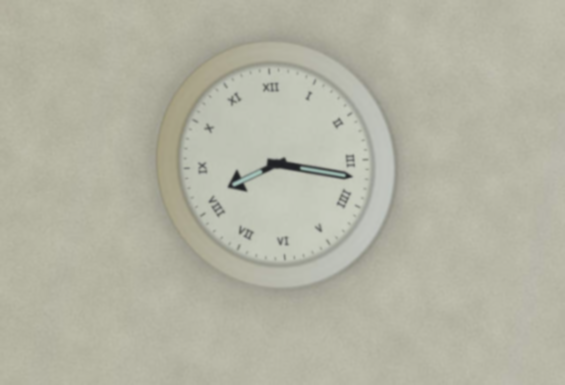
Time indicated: 8:17
